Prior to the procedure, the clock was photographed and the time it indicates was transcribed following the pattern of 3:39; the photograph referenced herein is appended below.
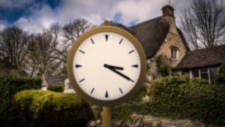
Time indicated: 3:20
